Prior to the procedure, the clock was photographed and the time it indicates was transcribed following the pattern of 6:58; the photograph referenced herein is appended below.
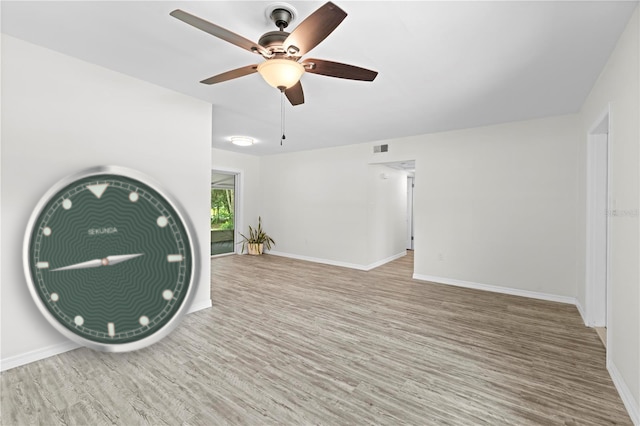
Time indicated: 2:44
